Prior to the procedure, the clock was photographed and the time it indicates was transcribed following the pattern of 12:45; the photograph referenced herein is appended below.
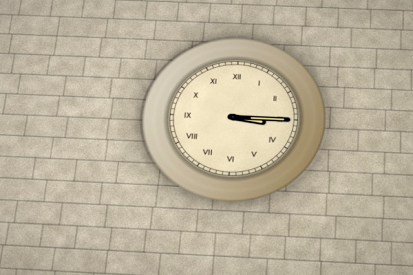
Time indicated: 3:15
